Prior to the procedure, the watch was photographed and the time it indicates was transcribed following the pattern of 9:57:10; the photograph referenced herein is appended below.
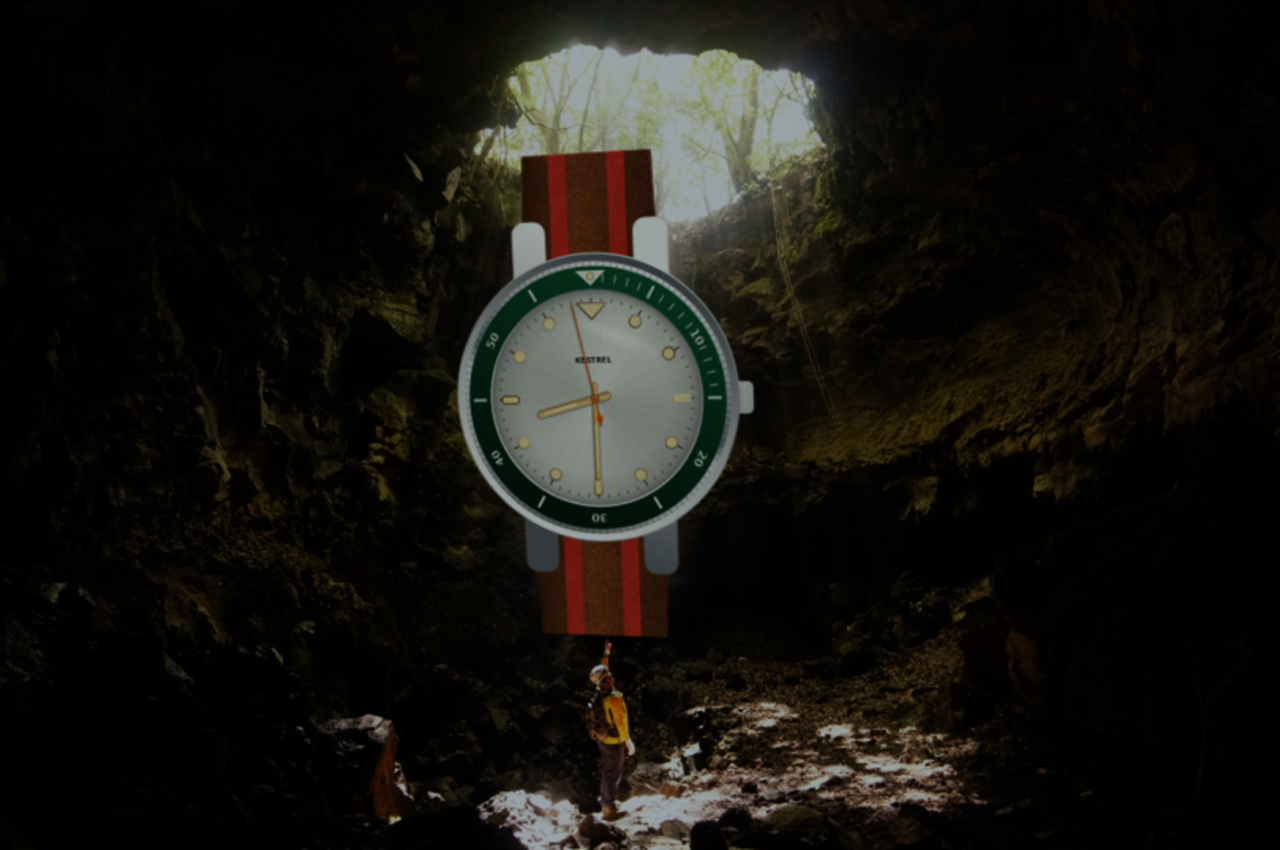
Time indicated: 8:29:58
